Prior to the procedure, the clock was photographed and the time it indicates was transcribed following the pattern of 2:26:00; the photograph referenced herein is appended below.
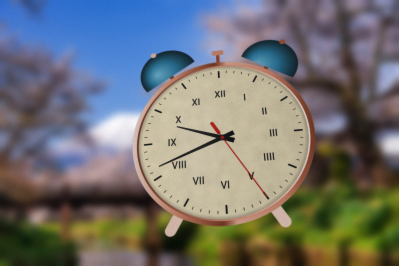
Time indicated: 9:41:25
